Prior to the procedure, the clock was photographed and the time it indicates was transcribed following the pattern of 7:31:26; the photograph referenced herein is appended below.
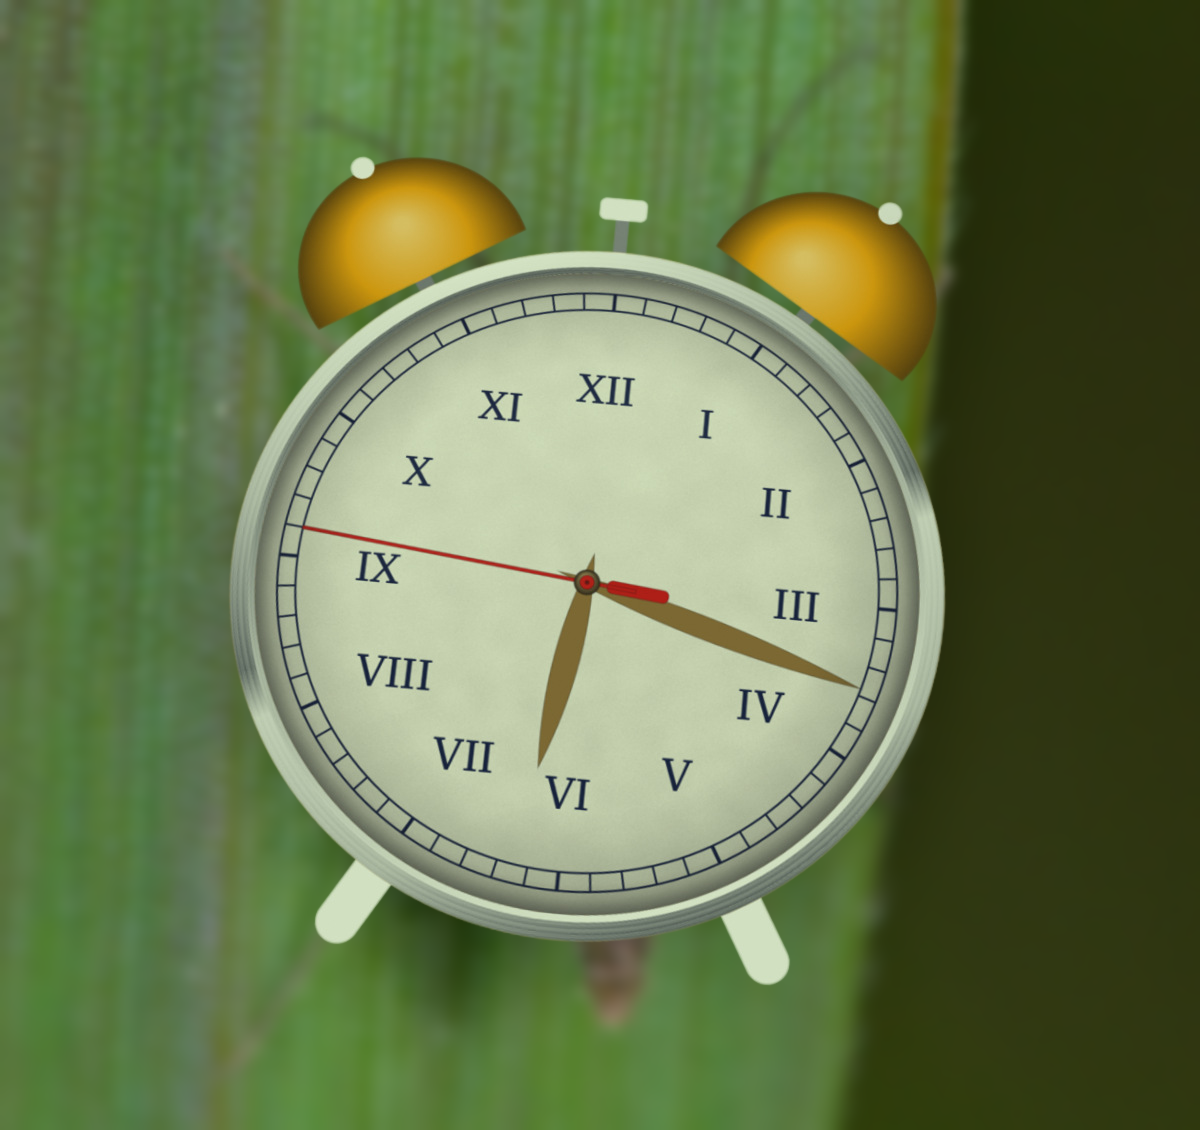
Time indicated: 6:17:46
